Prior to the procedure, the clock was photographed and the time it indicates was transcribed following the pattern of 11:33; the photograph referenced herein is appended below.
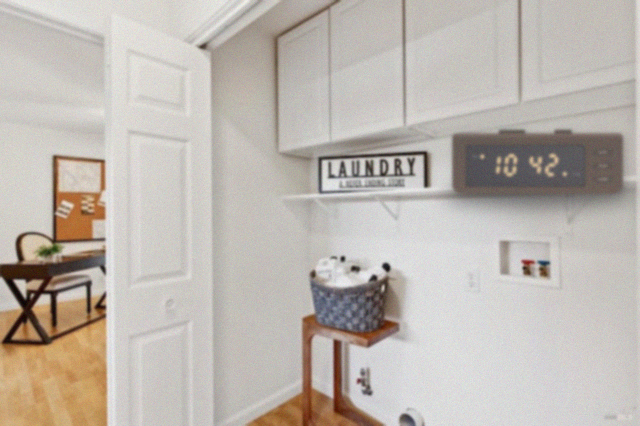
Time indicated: 10:42
